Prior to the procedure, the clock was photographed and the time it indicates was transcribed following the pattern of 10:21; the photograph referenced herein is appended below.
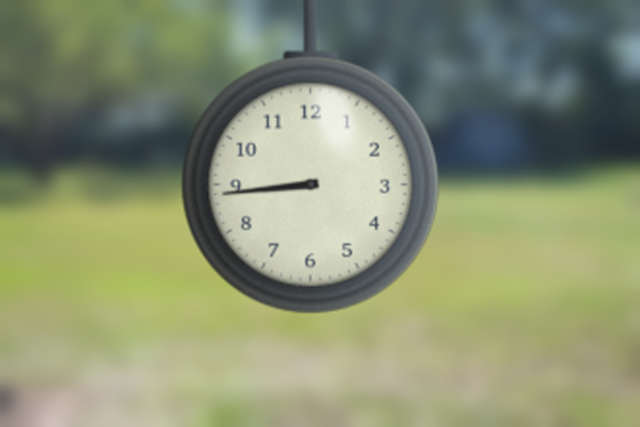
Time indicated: 8:44
